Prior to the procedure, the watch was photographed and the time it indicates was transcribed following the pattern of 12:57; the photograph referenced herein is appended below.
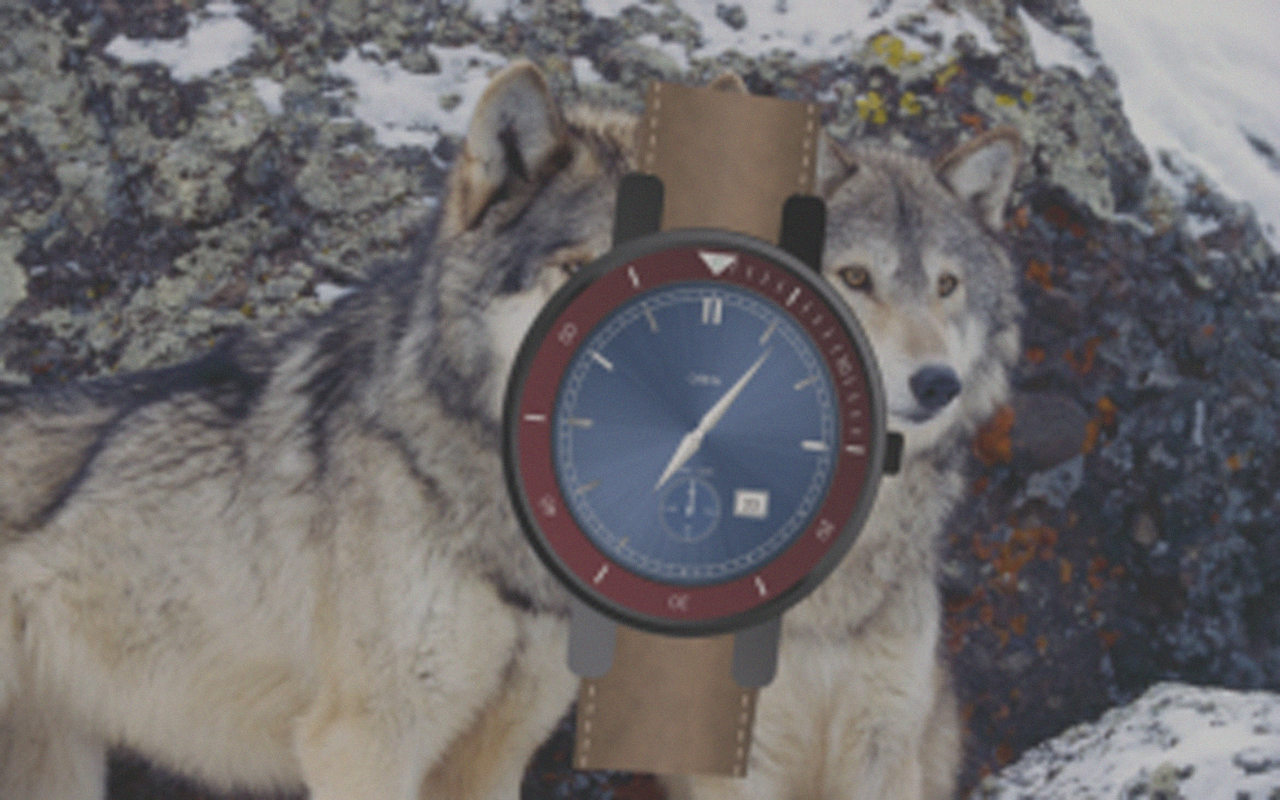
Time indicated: 7:06
